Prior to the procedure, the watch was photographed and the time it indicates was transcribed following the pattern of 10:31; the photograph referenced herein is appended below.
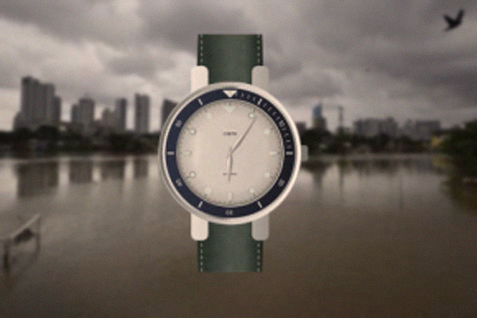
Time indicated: 6:06
